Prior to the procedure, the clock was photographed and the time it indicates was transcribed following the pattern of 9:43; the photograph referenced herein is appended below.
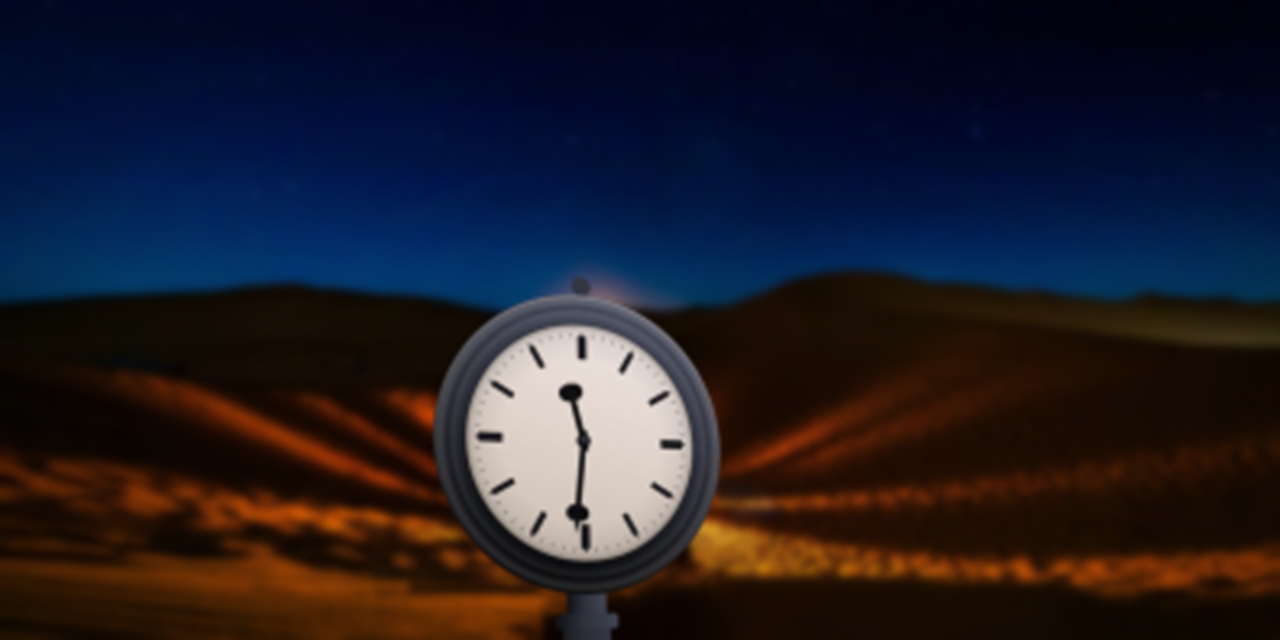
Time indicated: 11:31
